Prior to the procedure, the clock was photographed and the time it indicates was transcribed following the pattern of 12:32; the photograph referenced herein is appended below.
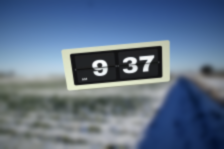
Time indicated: 9:37
